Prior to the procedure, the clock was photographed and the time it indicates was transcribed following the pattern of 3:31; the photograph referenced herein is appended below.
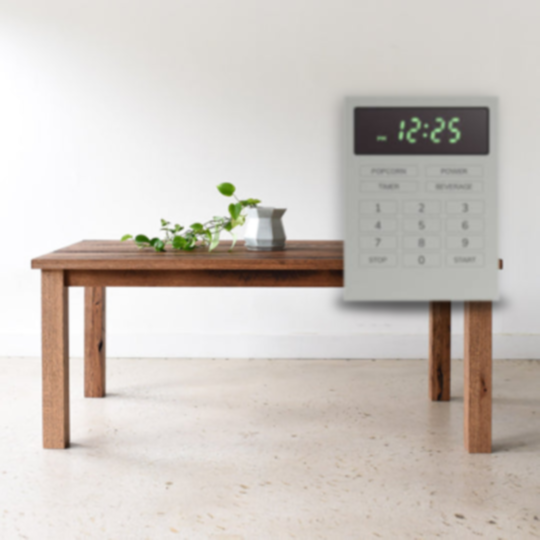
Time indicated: 12:25
